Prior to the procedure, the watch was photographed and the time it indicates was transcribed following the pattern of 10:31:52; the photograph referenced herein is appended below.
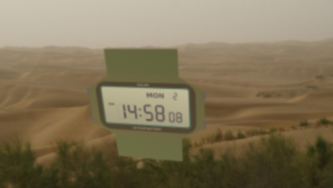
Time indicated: 14:58:08
